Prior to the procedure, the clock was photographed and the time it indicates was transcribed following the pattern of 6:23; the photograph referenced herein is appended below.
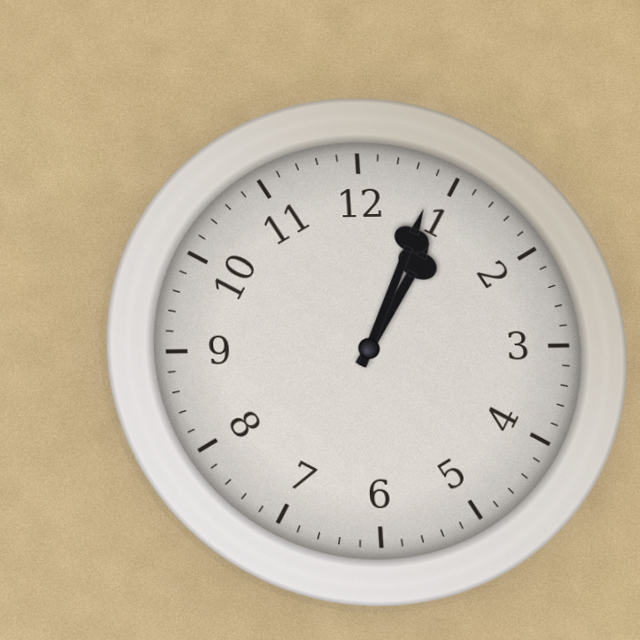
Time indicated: 1:04
